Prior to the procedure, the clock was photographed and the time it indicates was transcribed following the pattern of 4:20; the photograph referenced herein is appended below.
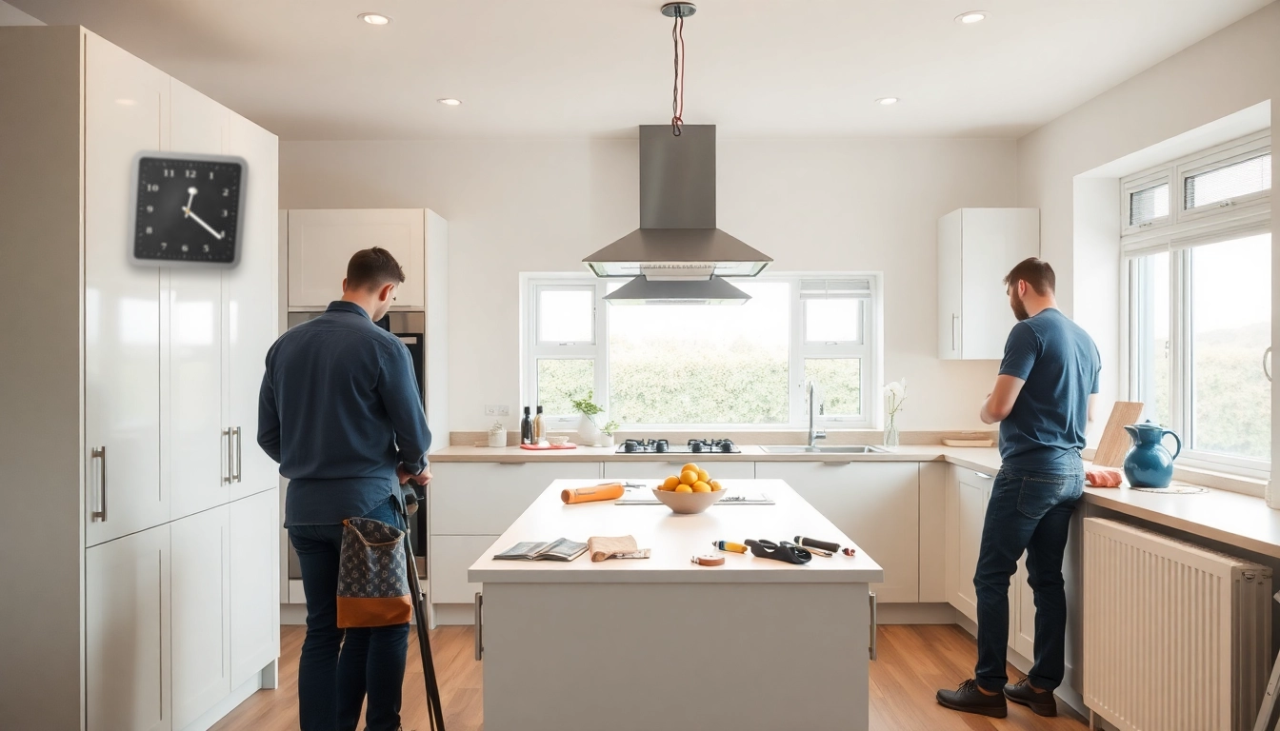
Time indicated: 12:21
